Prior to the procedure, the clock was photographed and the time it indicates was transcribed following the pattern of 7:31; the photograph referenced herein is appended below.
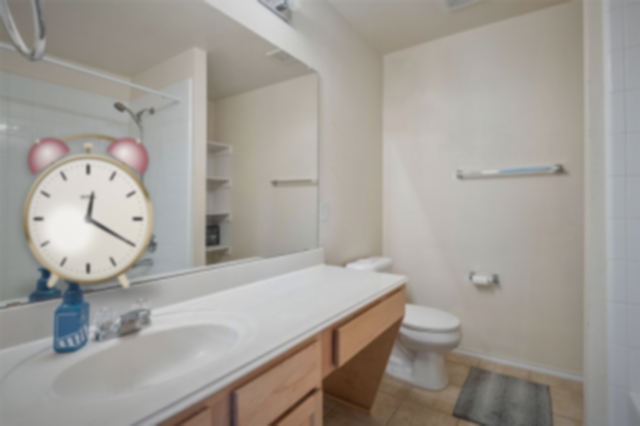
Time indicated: 12:20
